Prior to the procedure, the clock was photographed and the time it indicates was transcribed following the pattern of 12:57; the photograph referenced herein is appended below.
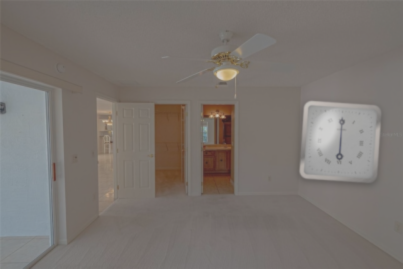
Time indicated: 6:00
